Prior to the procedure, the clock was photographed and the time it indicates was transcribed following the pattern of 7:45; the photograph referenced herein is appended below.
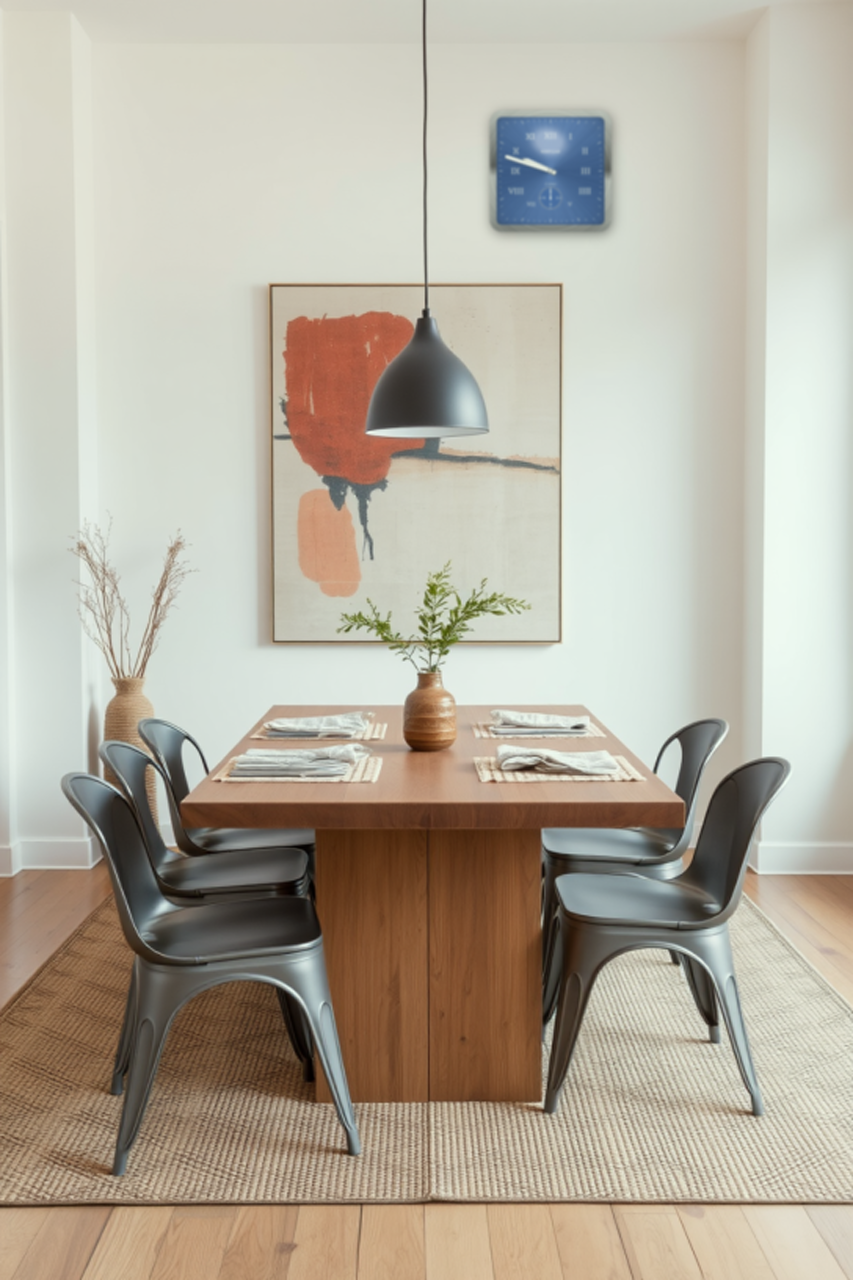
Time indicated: 9:48
